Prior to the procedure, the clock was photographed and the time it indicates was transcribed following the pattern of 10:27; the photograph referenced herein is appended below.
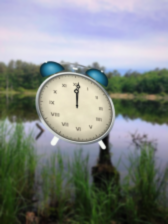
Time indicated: 12:01
